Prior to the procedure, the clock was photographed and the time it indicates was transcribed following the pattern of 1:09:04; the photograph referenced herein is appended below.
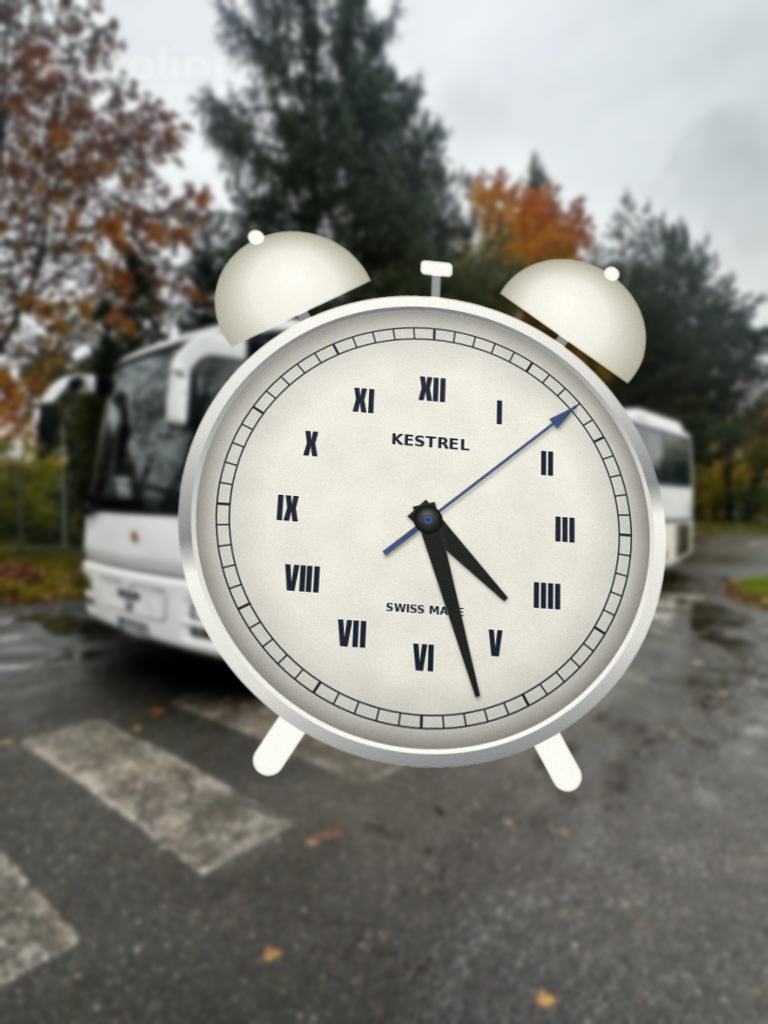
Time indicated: 4:27:08
